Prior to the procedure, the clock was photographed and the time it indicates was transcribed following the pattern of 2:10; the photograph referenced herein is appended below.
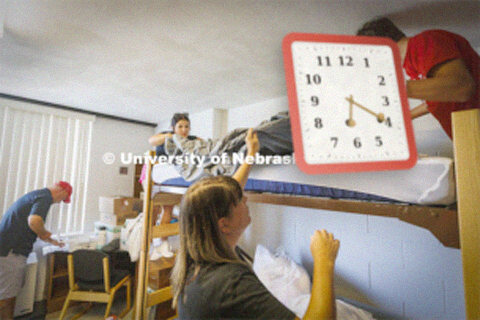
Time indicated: 6:20
